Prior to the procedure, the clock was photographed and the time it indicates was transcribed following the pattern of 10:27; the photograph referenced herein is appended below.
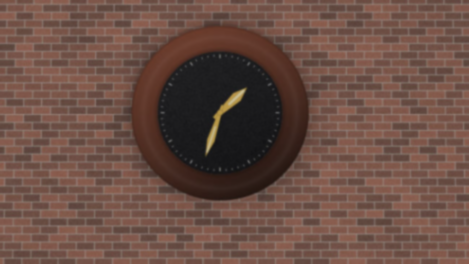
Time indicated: 1:33
